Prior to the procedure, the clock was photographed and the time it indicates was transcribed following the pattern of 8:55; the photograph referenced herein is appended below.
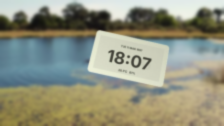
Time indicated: 18:07
